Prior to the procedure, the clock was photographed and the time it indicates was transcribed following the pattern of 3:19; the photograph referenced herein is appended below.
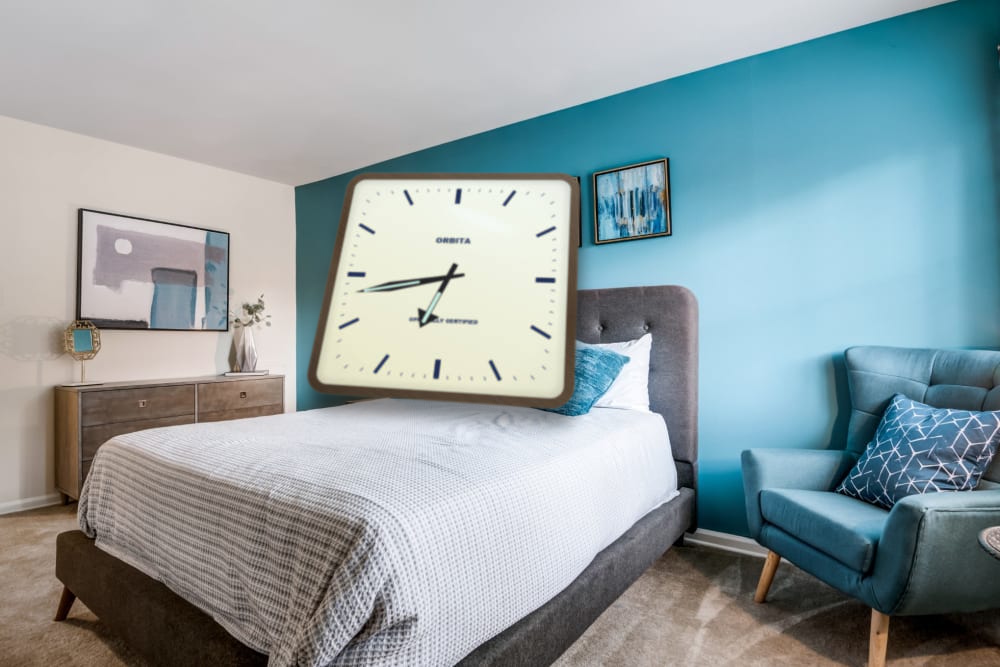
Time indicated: 6:43
